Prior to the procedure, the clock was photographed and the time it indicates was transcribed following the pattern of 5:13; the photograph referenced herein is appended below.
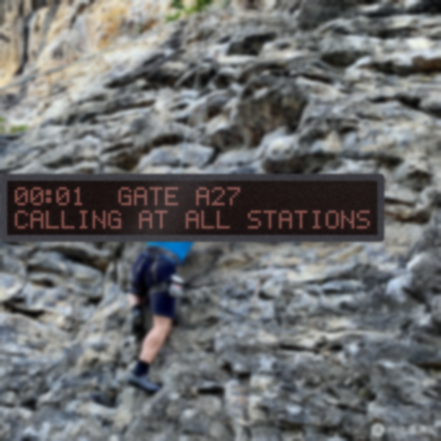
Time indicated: 0:01
